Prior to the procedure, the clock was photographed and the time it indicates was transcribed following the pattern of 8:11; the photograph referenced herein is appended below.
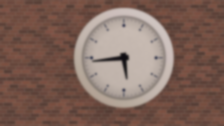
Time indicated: 5:44
